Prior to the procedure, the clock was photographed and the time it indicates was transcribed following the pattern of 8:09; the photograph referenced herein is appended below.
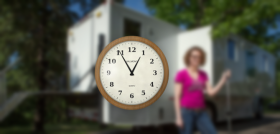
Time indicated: 12:55
